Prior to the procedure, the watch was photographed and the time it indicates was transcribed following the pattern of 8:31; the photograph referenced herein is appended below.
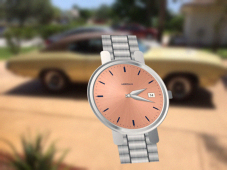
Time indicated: 2:18
